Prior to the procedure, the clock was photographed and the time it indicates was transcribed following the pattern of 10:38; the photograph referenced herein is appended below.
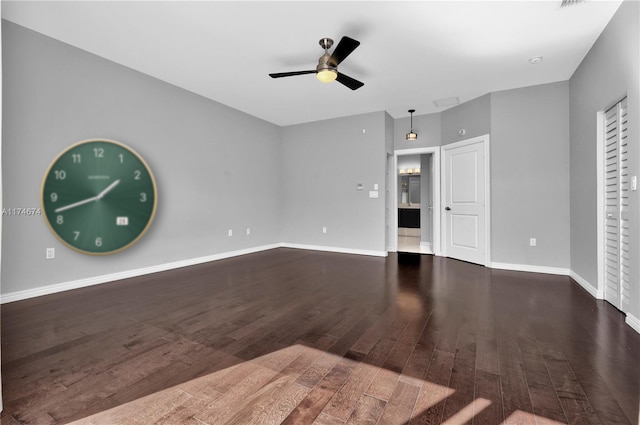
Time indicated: 1:42
